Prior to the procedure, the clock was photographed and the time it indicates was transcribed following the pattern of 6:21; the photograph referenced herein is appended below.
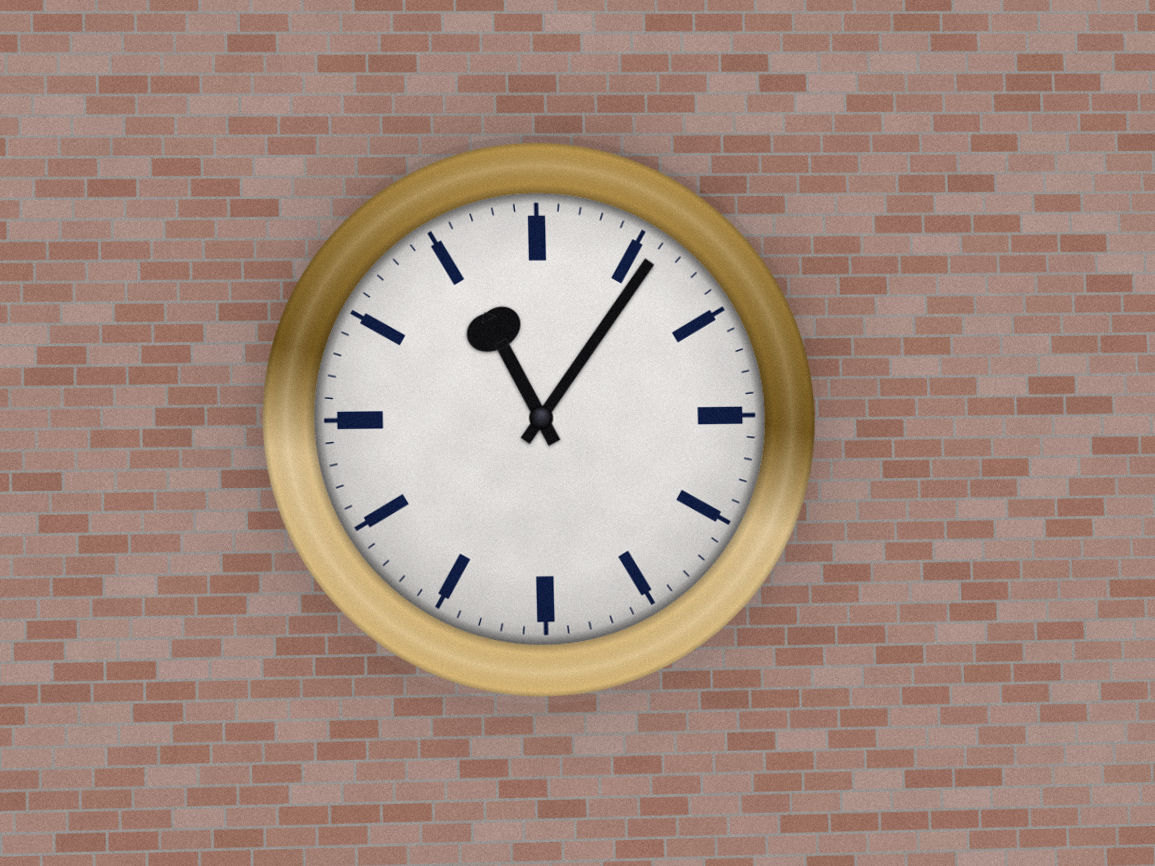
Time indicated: 11:06
